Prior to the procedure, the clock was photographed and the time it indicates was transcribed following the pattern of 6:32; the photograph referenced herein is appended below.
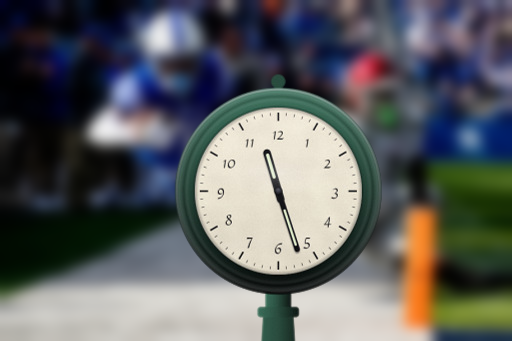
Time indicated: 11:27
